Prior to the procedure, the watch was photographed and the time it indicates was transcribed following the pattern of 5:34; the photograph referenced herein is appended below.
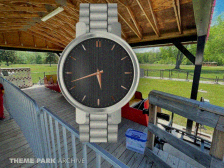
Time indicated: 5:42
